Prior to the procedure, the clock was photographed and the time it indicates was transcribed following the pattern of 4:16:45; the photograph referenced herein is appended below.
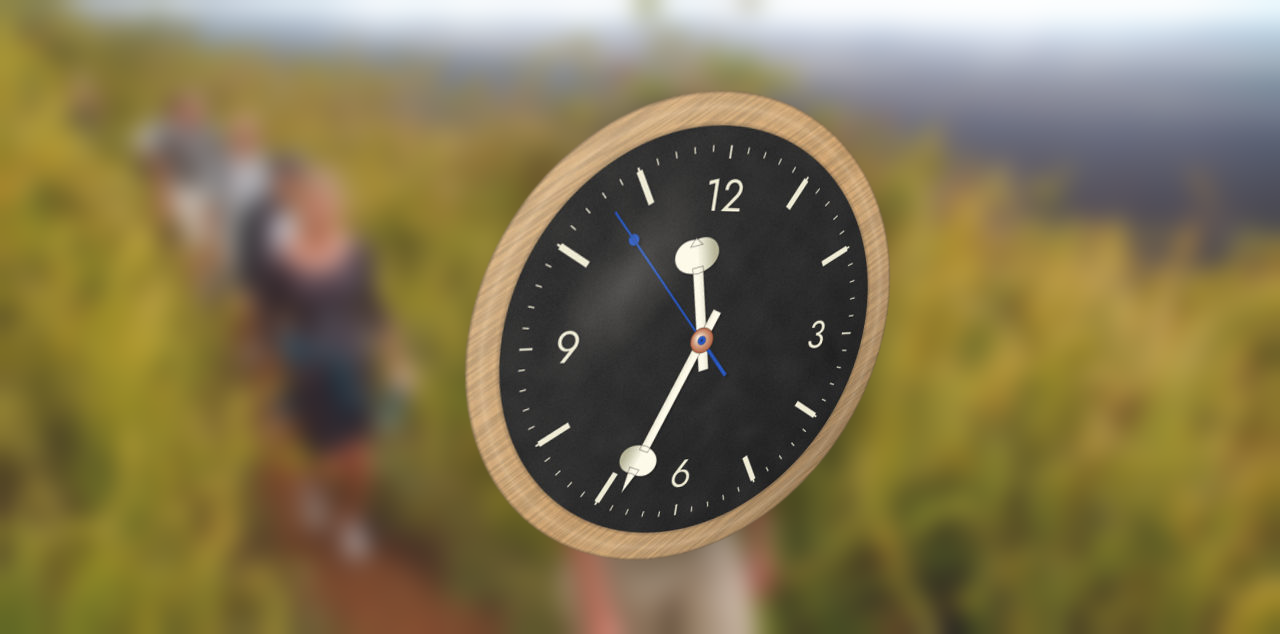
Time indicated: 11:33:53
